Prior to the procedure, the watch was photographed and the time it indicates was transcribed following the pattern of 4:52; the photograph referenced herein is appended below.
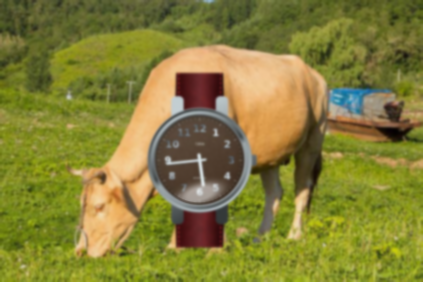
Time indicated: 5:44
